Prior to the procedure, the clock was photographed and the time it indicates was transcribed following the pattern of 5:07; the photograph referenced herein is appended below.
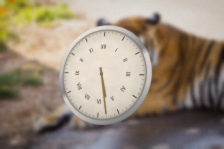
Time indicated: 5:28
